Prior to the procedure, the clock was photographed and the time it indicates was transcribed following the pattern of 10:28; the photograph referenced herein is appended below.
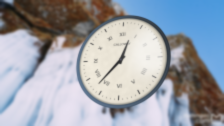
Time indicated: 12:37
